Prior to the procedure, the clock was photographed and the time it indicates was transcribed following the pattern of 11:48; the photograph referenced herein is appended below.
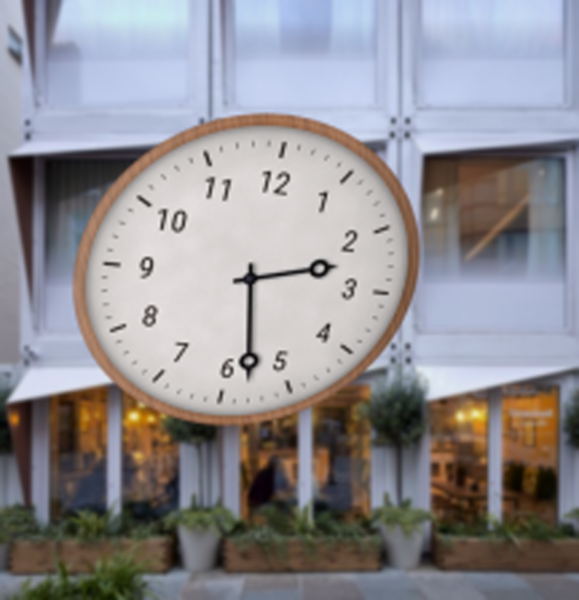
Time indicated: 2:28
